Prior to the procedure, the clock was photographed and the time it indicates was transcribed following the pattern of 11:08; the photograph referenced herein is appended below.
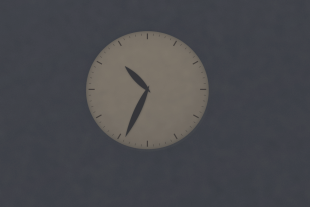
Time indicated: 10:34
